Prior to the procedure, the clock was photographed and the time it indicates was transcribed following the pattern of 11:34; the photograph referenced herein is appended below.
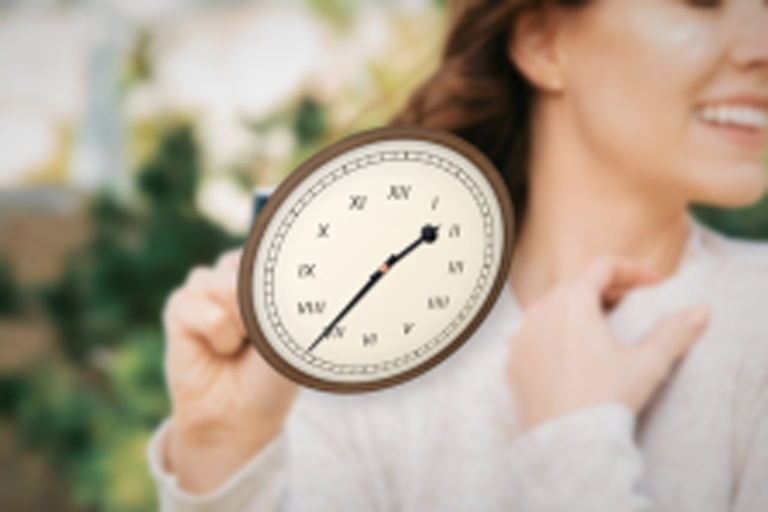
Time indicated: 1:36
